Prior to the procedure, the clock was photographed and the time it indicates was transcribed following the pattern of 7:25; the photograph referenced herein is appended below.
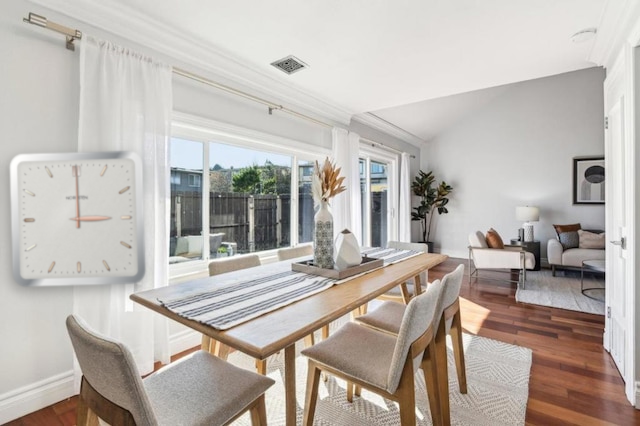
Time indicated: 3:00
